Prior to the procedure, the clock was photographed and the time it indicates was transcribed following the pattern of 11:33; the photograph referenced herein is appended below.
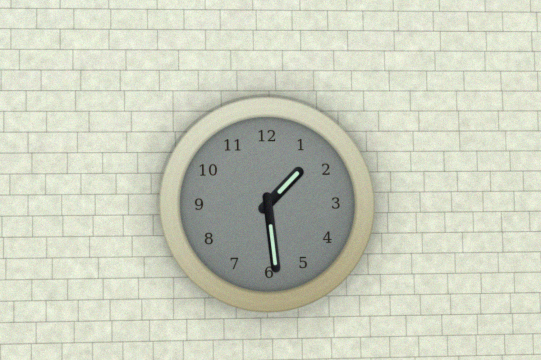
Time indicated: 1:29
